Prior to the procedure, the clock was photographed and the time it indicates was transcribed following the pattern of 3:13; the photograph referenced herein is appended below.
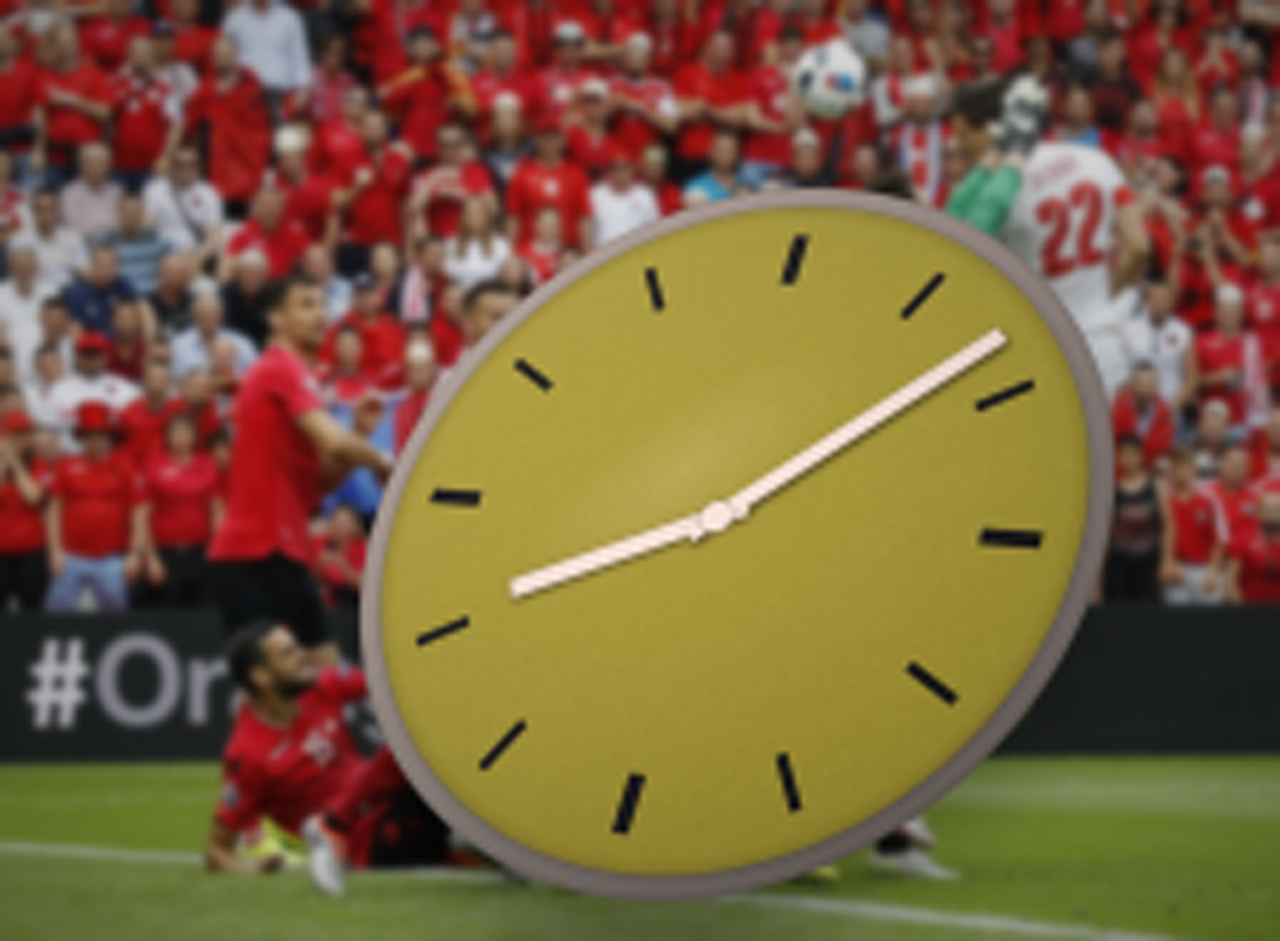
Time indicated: 8:08
